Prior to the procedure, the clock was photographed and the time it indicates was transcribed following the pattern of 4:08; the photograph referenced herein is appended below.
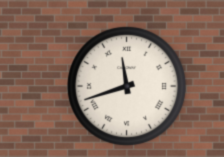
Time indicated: 11:42
